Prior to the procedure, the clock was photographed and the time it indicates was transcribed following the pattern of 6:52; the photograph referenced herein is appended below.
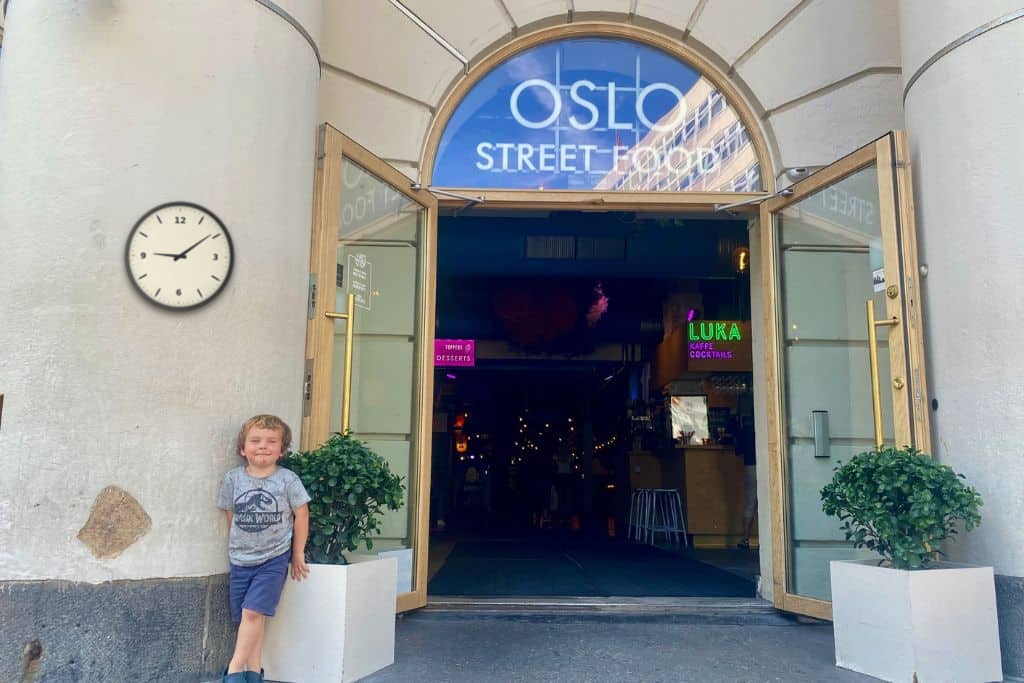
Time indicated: 9:09
